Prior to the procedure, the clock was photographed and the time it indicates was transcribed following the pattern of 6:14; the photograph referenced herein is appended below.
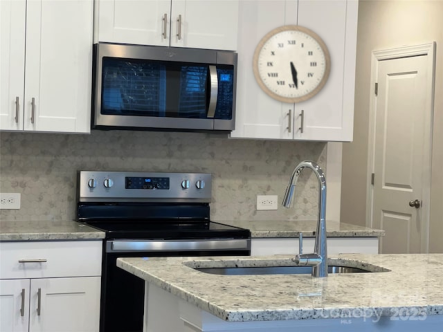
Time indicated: 5:28
